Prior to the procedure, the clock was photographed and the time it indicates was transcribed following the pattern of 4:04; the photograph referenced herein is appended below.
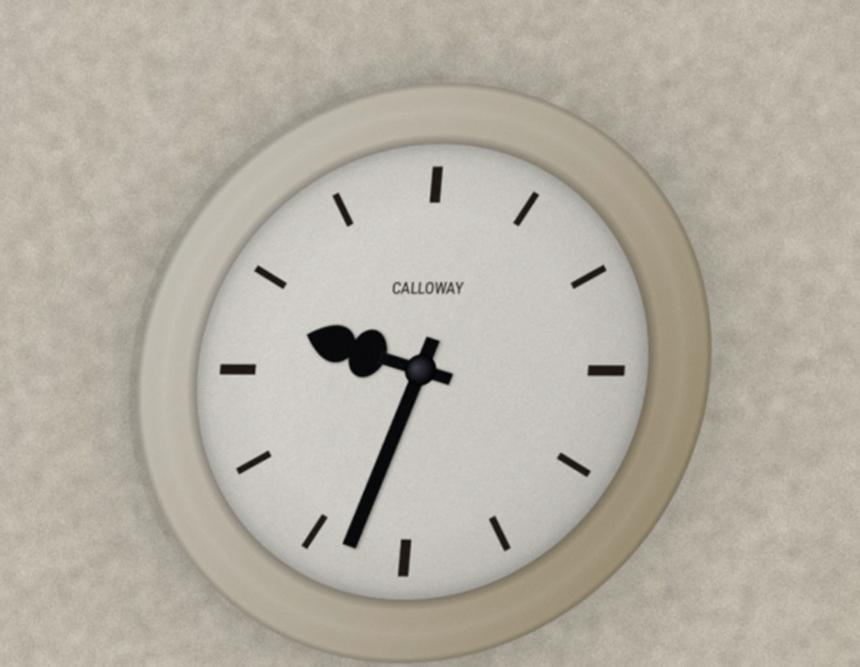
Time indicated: 9:33
